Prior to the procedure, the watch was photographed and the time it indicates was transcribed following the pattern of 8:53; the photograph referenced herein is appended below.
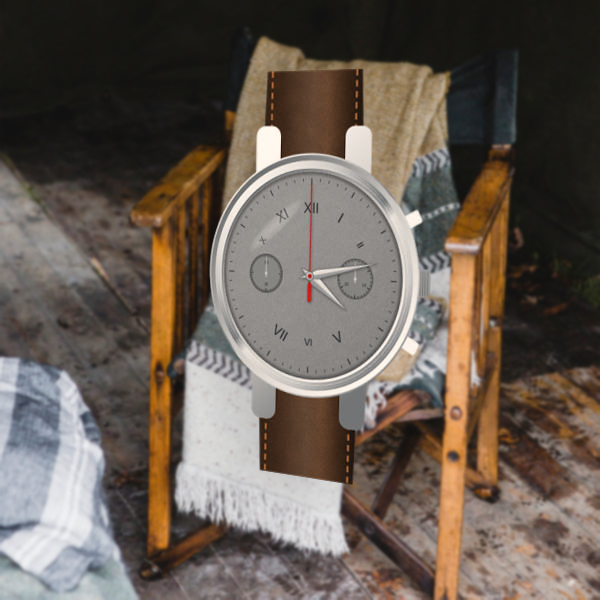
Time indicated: 4:13
